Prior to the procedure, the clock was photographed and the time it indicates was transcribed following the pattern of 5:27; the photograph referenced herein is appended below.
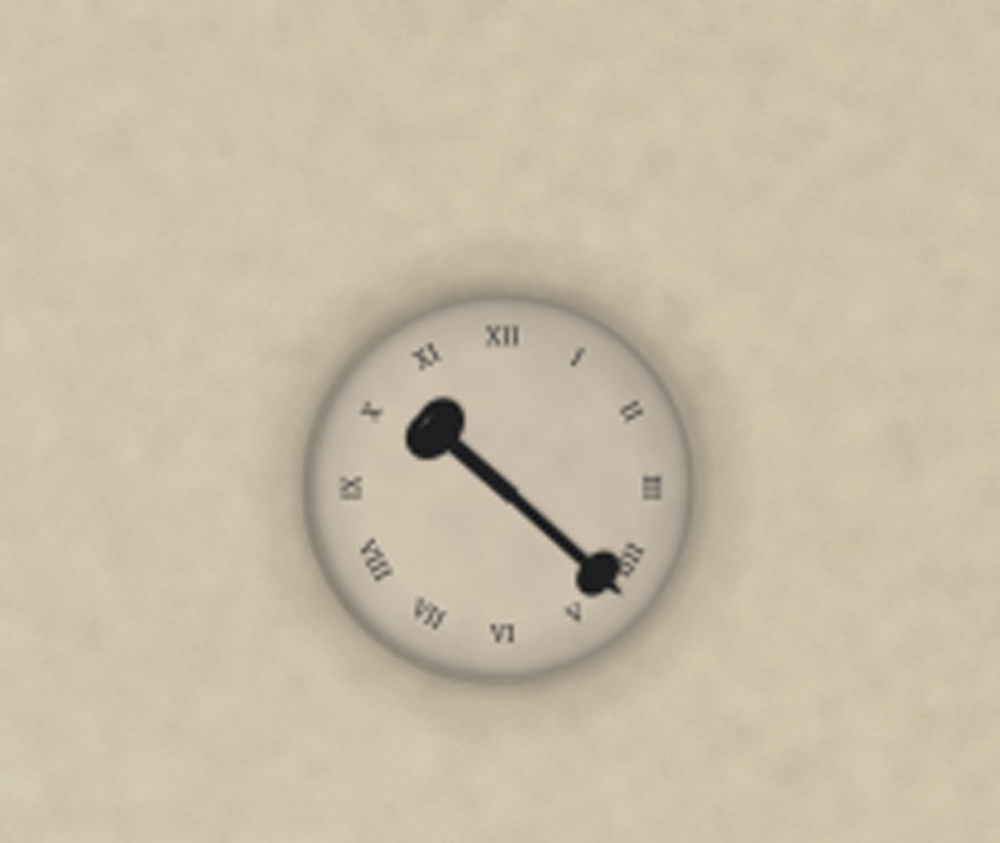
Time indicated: 10:22
